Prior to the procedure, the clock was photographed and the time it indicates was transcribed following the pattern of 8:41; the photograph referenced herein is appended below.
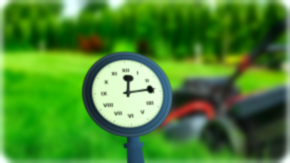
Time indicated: 12:14
